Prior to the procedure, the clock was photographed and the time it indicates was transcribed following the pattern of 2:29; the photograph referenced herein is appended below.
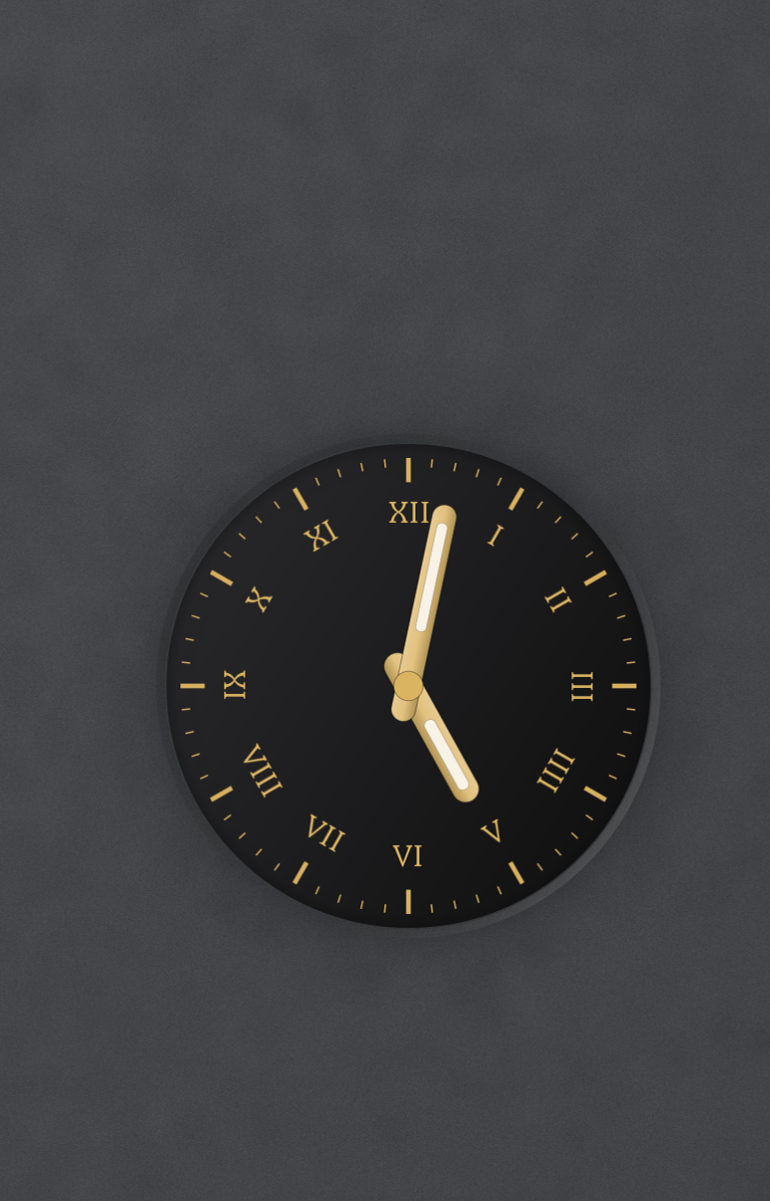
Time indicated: 5:02
